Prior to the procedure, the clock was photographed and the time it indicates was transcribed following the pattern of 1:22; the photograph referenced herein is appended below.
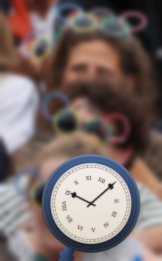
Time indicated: 9:04
